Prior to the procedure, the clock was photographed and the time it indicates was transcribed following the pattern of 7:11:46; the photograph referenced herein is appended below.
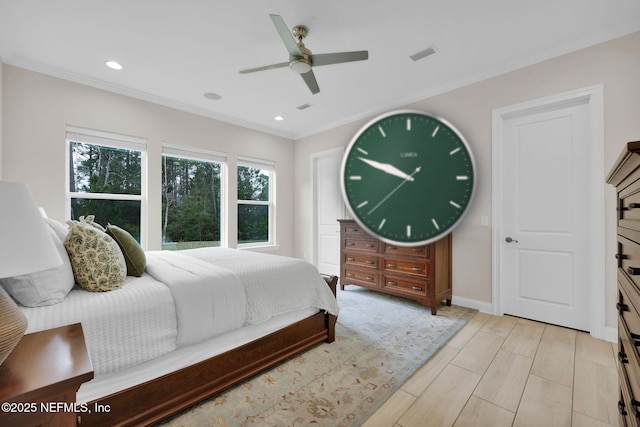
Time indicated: 9:48:38
